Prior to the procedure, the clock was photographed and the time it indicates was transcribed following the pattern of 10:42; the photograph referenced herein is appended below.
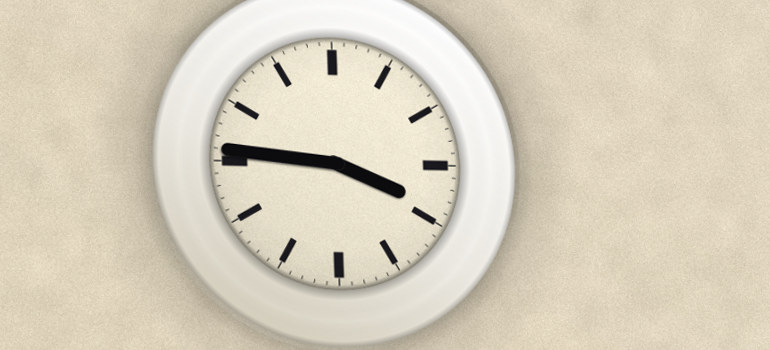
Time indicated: 3:46
